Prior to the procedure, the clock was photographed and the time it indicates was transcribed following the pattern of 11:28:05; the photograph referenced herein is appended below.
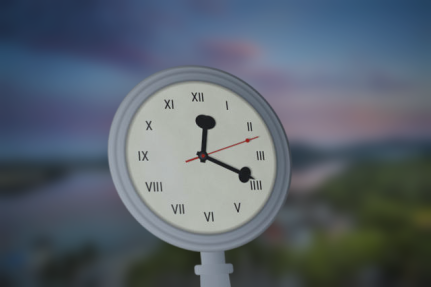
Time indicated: 12:19:12
